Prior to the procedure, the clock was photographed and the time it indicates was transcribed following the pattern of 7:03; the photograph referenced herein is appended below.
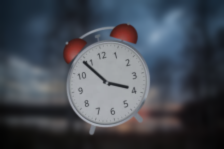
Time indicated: 3:54
